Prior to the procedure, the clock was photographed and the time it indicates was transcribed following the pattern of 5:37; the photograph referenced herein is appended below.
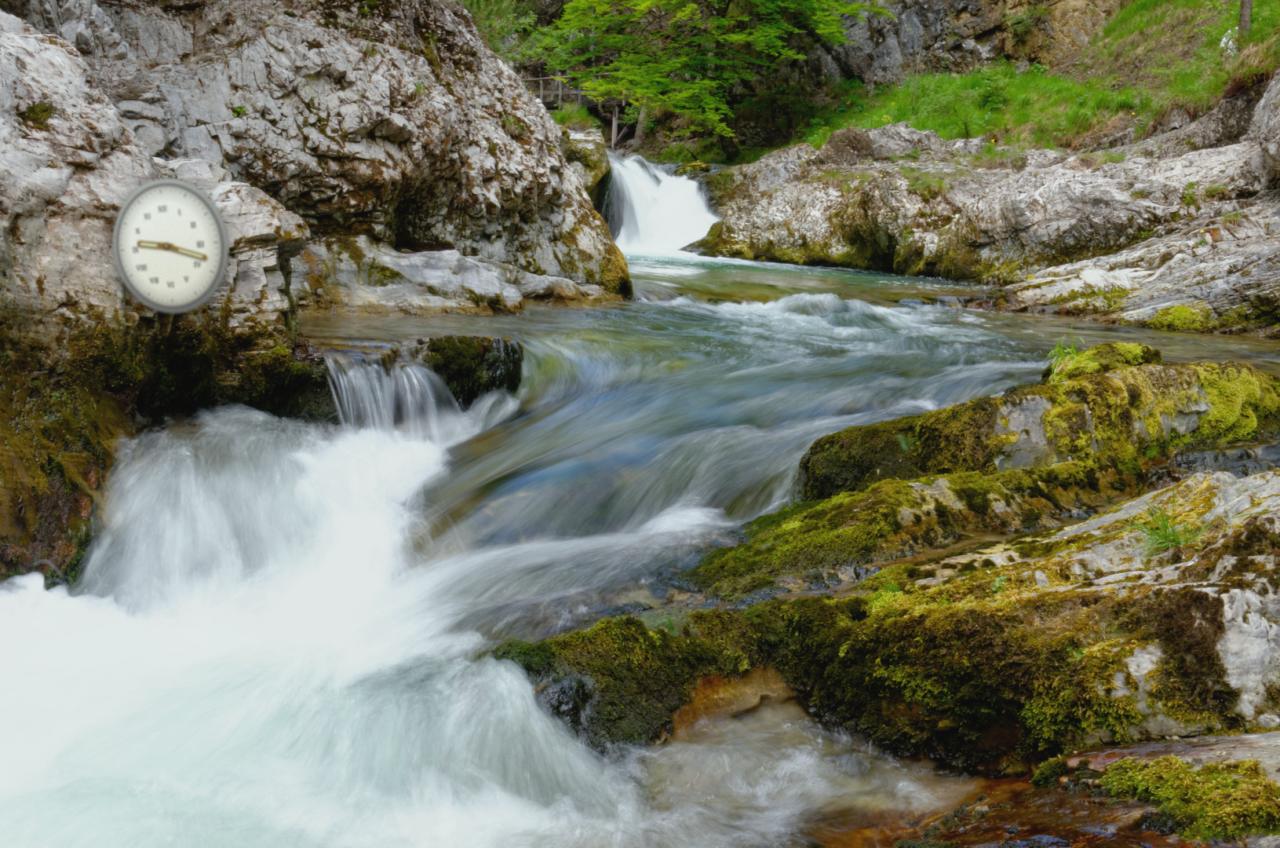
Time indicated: 9:18
